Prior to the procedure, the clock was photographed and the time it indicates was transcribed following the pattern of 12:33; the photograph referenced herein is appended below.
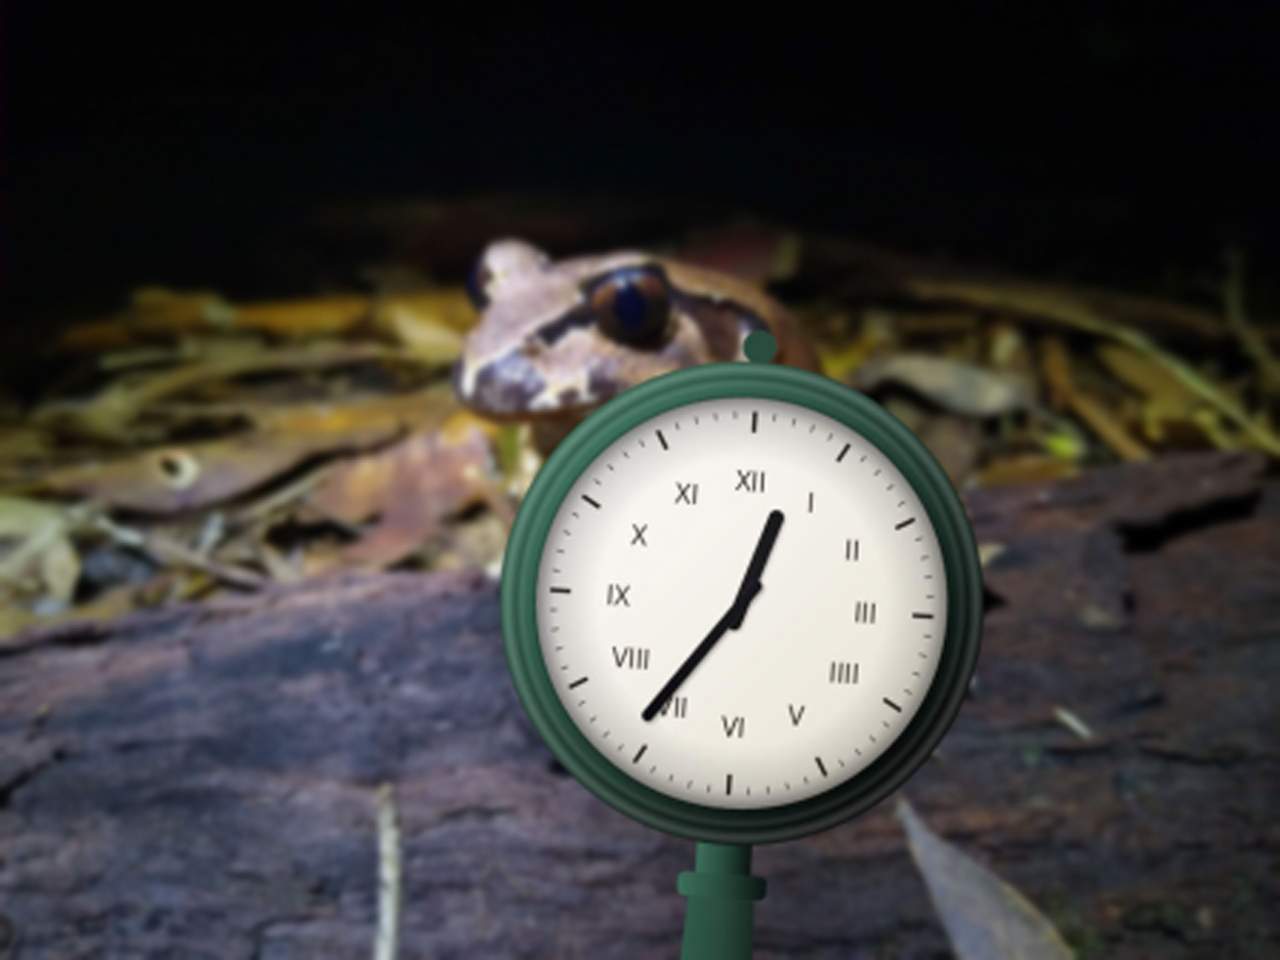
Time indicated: 12:36
